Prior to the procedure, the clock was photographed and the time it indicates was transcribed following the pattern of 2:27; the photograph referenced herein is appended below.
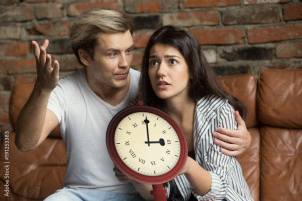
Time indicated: 3:01
